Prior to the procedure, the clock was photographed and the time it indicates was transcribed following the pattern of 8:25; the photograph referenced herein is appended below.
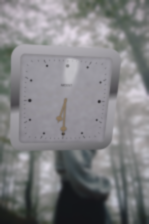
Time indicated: 6:30
